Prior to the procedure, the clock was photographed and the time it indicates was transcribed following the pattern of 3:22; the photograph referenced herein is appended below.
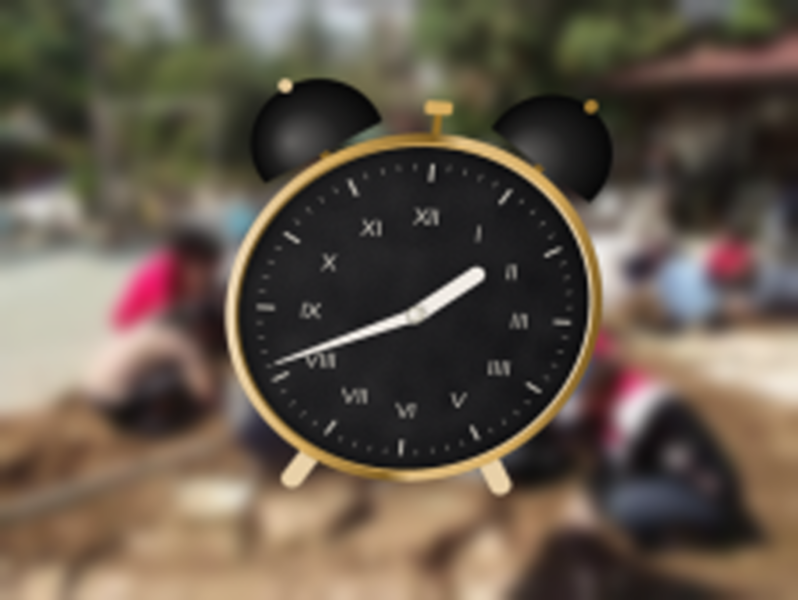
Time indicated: 1:41
